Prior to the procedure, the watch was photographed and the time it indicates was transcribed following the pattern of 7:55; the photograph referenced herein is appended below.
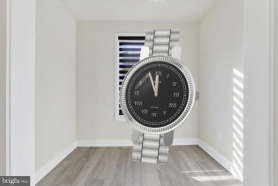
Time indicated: 11:56
